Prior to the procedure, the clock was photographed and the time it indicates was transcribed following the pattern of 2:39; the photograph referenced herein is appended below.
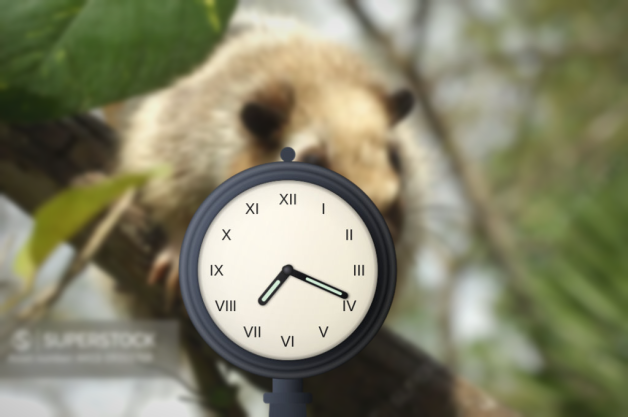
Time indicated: 7:19
